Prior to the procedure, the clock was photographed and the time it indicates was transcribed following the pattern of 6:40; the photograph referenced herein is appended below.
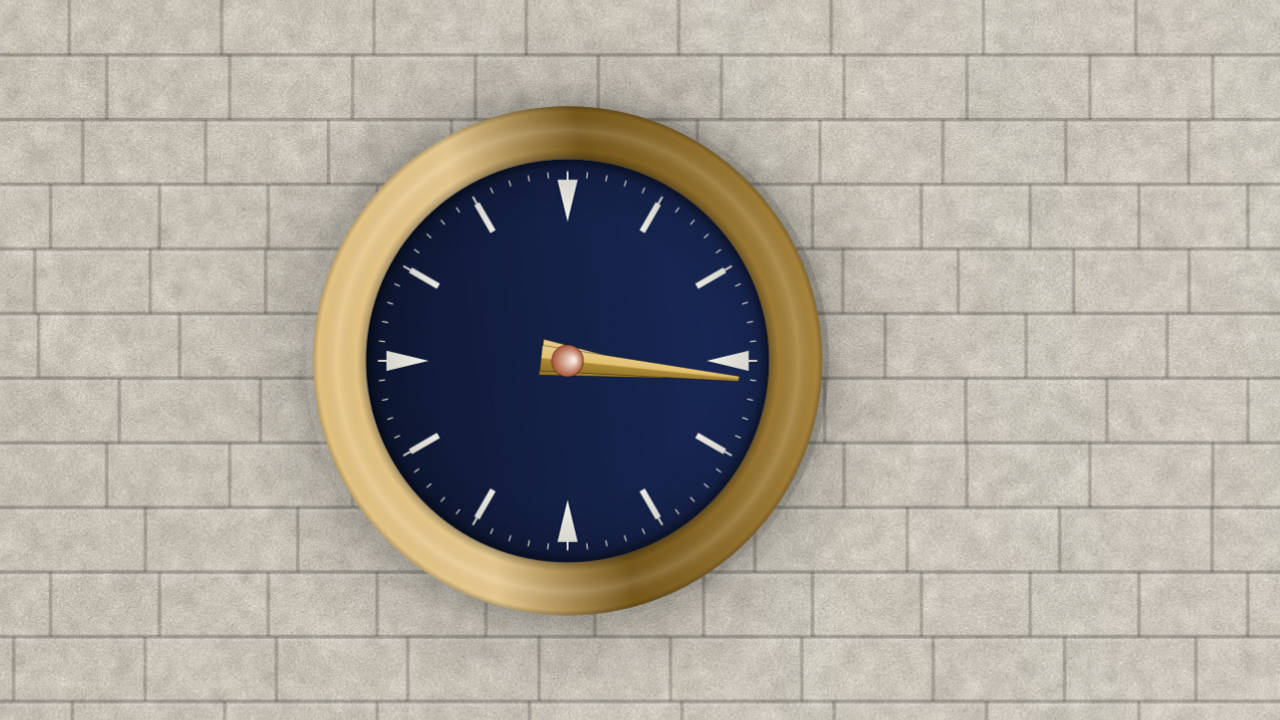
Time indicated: 3:16
